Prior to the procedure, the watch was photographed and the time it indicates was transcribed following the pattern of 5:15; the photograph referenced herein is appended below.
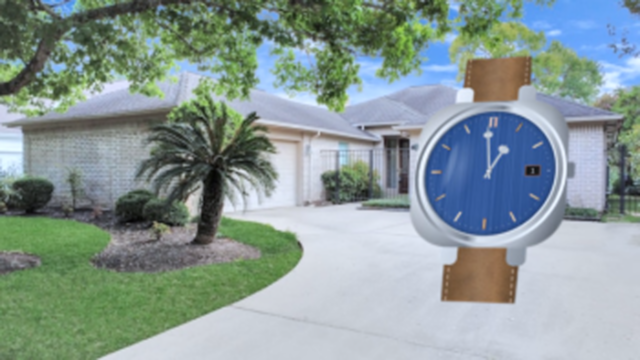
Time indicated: 12:59
